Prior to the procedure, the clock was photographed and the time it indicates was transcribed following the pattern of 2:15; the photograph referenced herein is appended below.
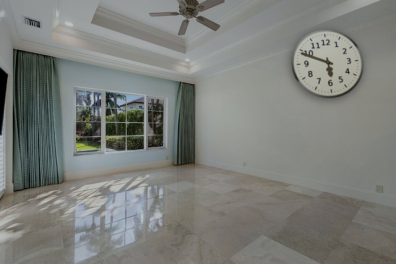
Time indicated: 5:49
